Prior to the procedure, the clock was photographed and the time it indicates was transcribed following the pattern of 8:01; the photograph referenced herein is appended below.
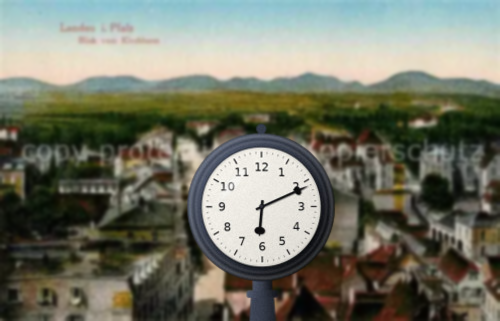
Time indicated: 6:11
